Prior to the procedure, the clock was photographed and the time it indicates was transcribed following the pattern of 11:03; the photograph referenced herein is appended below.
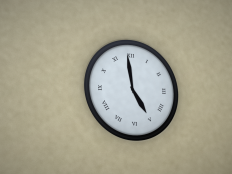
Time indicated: 4:59
